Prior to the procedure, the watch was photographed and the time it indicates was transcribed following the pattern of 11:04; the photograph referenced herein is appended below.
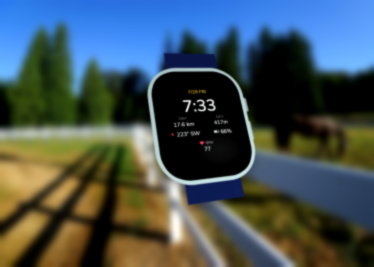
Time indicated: 7:33
